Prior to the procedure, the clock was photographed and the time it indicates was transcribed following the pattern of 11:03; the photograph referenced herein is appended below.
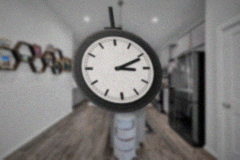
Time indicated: 3:11
